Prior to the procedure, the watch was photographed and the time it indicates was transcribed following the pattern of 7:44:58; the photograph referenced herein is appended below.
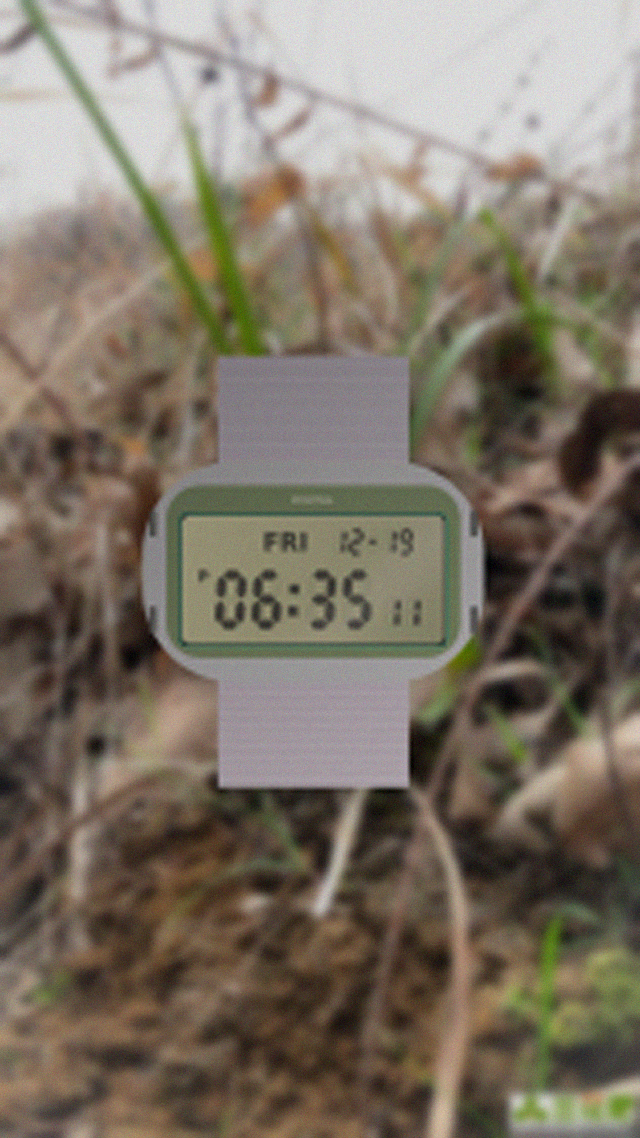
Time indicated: 6:35:11
